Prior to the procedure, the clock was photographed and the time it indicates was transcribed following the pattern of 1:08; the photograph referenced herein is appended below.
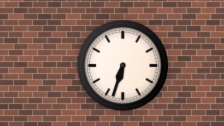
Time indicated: 6:33
